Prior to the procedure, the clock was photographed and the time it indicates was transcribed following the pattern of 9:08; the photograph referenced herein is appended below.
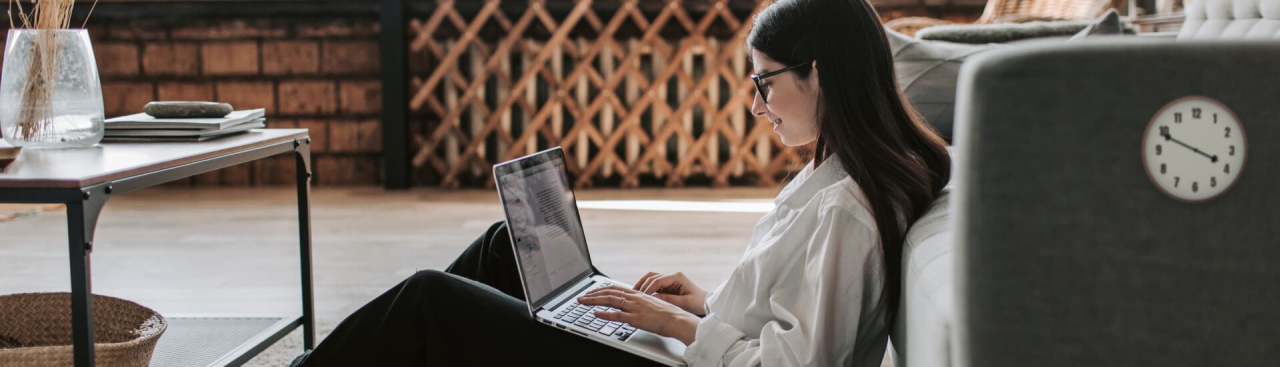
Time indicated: 3:49
